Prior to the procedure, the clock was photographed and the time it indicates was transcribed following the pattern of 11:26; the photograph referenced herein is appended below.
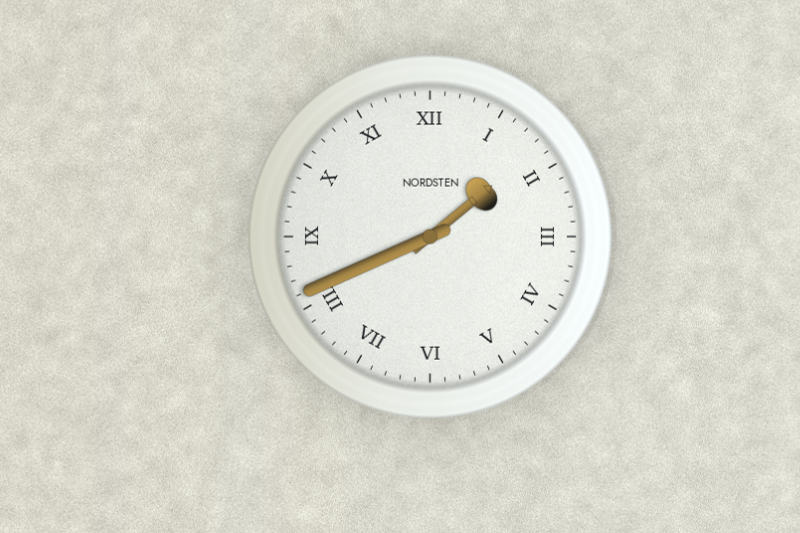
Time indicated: 1:41
